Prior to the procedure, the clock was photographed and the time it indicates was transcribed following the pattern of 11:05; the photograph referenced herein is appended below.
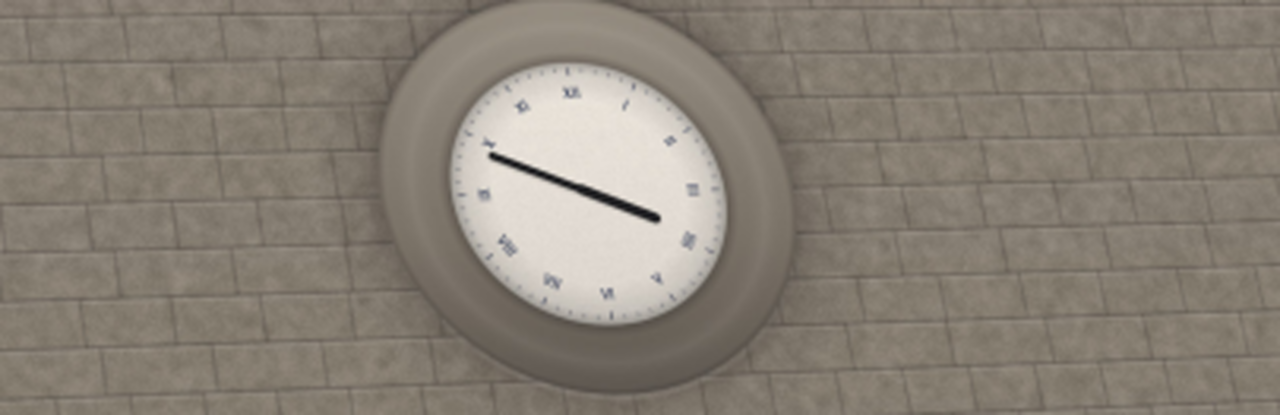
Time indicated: 3:49
